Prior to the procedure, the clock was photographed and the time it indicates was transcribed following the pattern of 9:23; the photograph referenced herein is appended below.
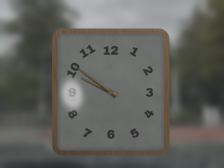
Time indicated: 9:51
